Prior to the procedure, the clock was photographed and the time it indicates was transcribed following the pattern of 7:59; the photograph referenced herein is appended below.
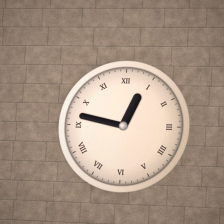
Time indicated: 12:47
